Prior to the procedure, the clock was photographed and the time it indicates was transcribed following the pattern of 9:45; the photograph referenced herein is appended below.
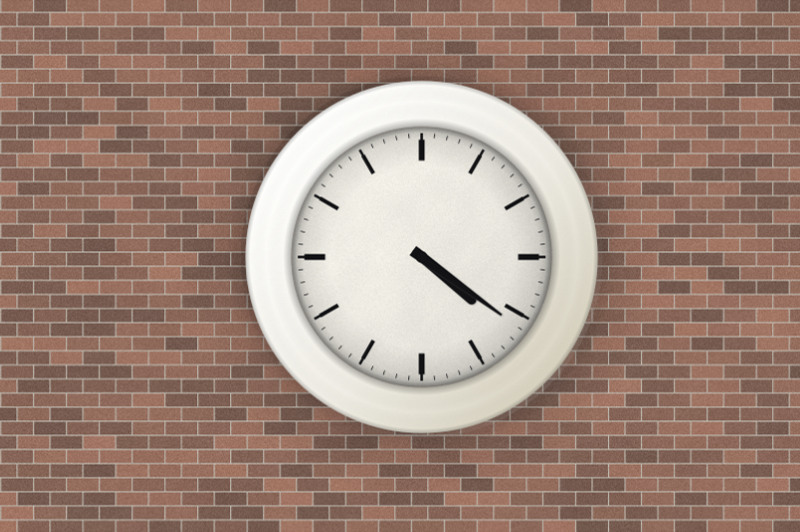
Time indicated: 4:21
